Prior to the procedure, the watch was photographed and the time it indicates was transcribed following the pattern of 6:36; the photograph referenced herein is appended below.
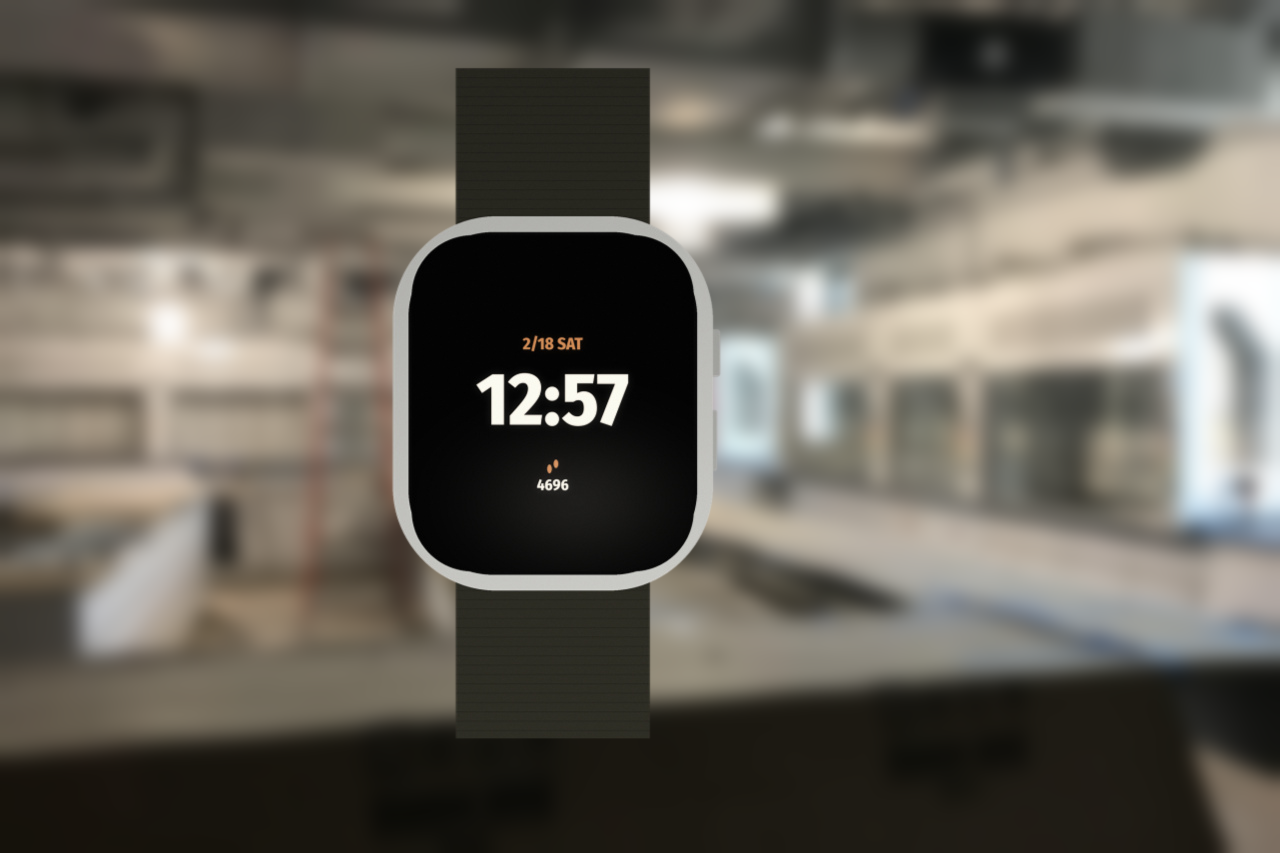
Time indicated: 12:57
